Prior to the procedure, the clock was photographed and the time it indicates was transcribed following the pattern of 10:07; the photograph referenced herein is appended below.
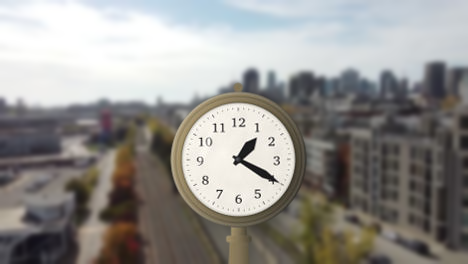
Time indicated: 1:20
